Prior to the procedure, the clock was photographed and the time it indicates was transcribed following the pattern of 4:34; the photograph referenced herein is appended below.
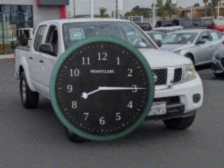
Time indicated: 8:15
